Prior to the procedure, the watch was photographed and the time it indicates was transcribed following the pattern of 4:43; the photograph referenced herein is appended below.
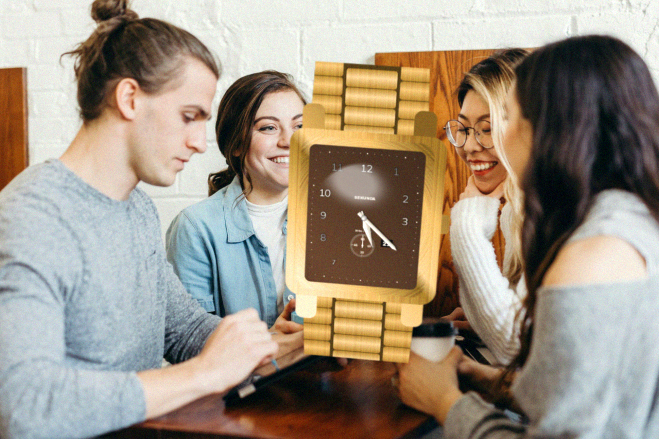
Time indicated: 5:22
